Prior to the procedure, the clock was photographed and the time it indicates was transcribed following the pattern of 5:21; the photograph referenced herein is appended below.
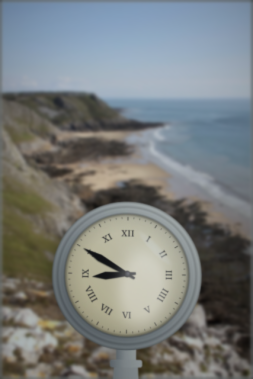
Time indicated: 8:50
